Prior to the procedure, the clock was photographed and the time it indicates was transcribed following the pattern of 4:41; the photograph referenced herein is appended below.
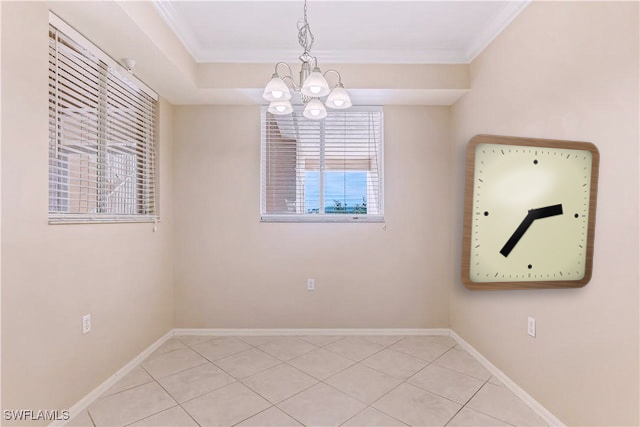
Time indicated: 2:36
